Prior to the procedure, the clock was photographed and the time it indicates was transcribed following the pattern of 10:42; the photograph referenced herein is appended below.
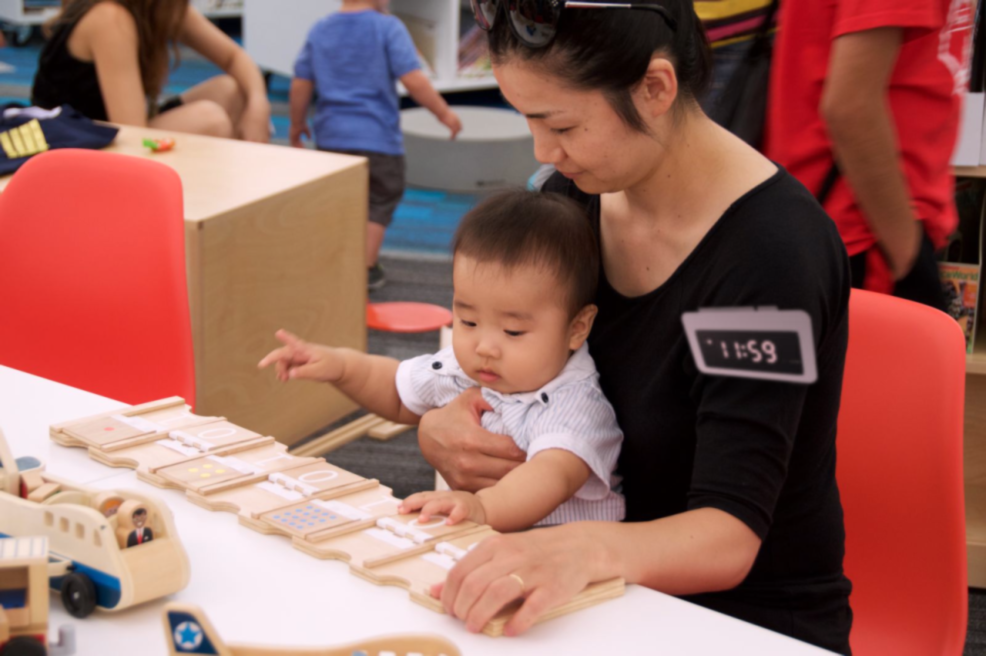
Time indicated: 11:59
